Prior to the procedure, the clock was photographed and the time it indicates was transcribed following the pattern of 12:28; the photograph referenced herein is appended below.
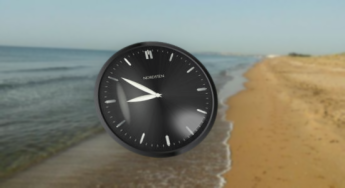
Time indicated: 8:51
